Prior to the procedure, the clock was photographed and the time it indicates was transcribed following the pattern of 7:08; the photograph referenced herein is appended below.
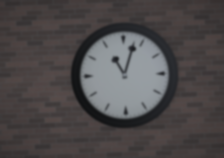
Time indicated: 11:03
